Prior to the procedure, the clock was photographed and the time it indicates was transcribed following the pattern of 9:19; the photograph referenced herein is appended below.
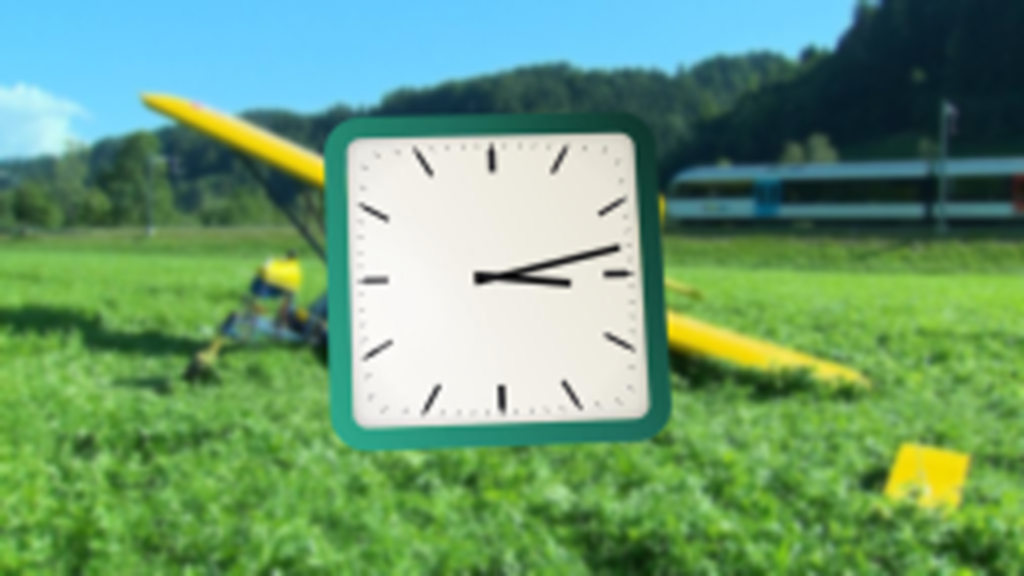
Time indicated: 3:13
